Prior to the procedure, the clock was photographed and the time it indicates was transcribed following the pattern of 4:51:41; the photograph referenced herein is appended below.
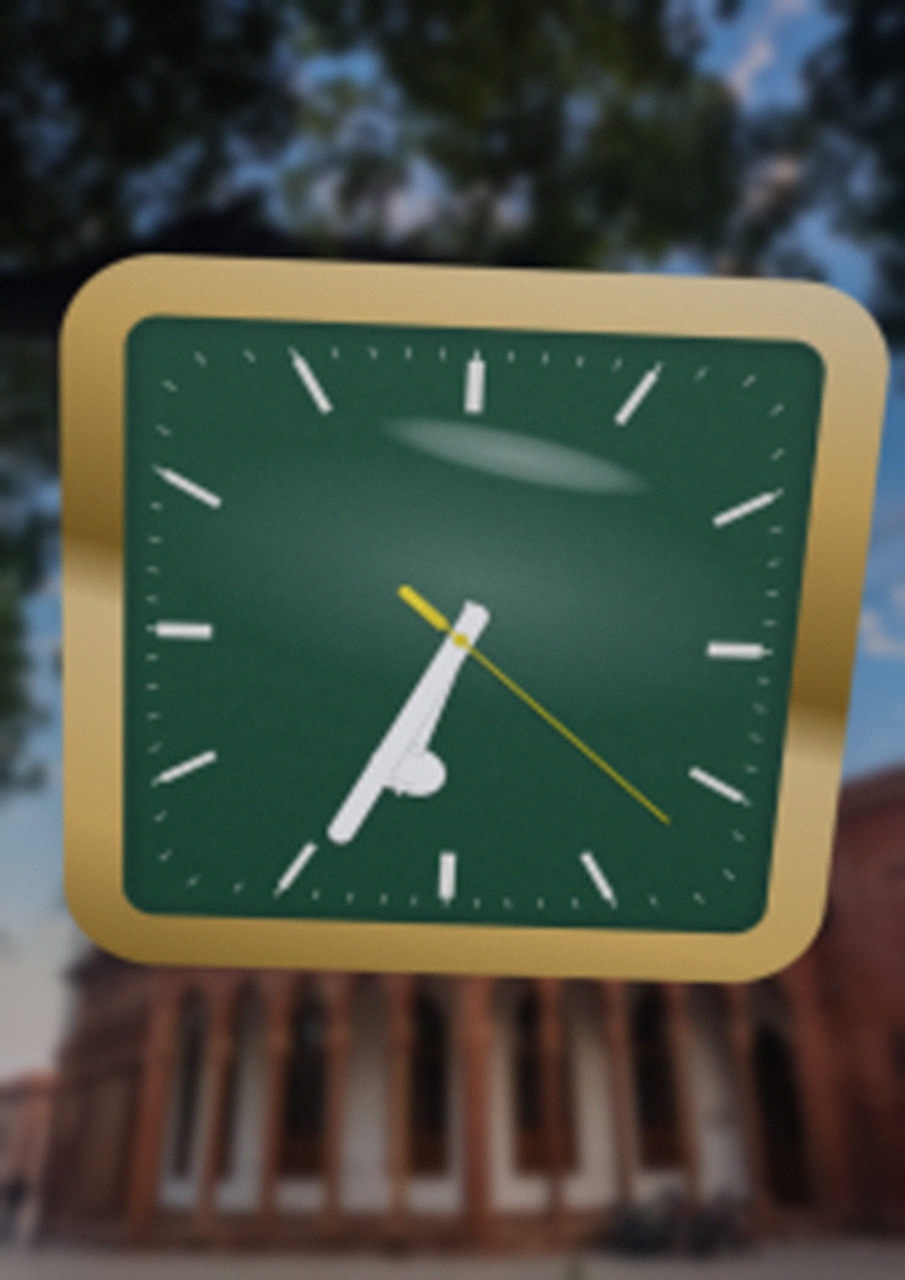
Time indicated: 6:34:22
